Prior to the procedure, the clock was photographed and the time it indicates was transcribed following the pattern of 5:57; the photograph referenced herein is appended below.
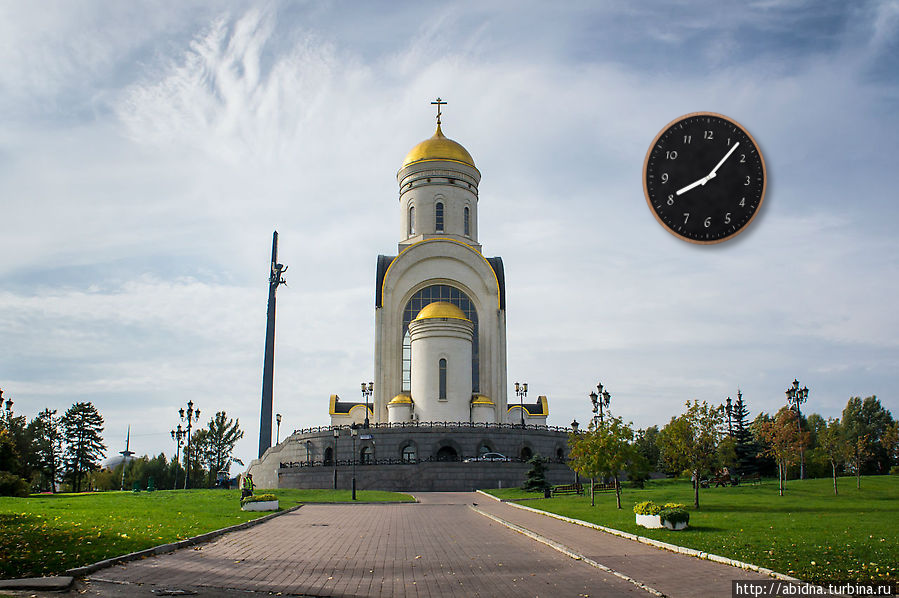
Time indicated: 8:07
